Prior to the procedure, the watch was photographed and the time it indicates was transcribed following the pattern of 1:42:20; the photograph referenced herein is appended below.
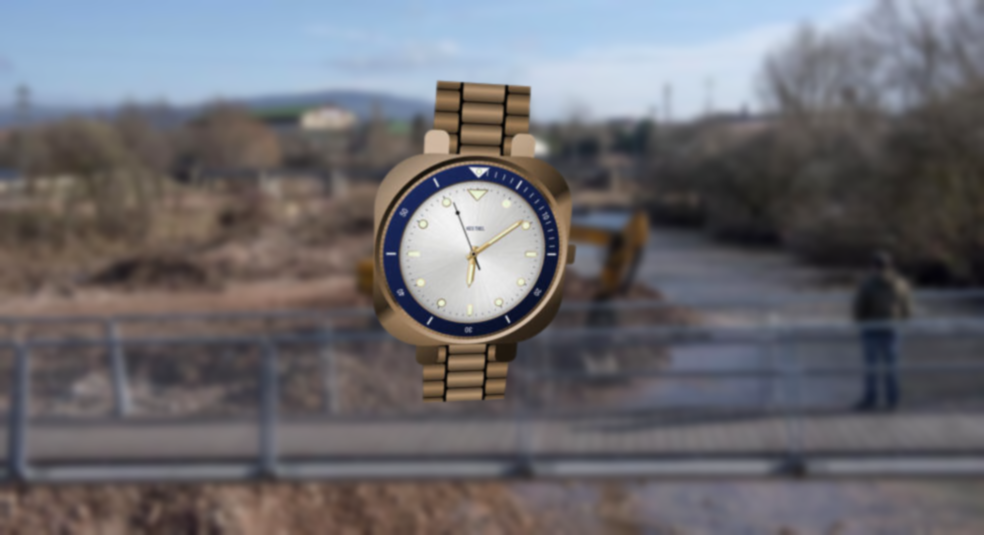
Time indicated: 6:08:56
